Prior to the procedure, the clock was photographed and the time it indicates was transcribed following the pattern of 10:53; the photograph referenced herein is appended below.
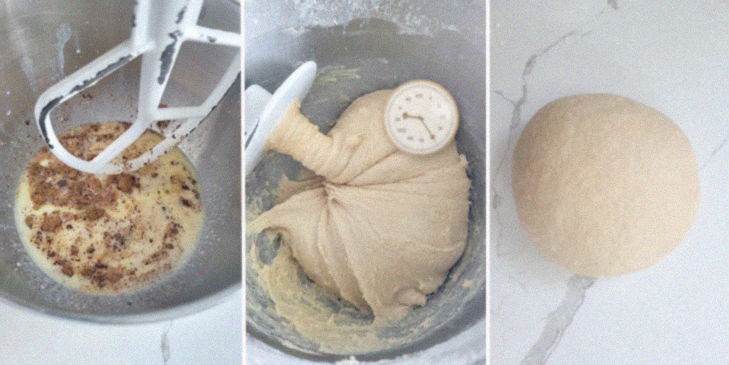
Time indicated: 9:25
